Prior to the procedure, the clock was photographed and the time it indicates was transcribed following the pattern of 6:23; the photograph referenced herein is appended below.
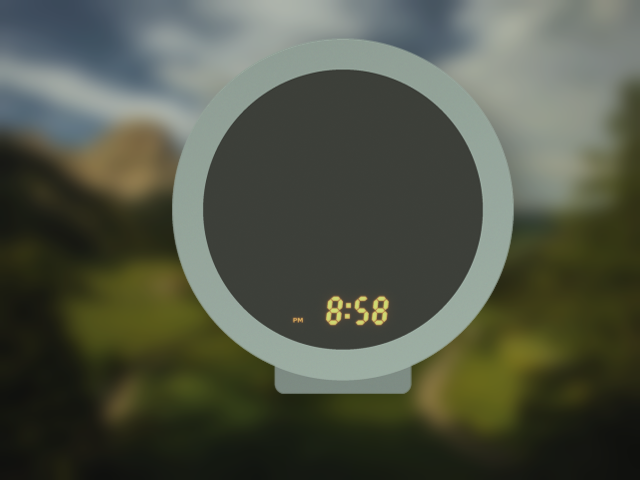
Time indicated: 8:58
